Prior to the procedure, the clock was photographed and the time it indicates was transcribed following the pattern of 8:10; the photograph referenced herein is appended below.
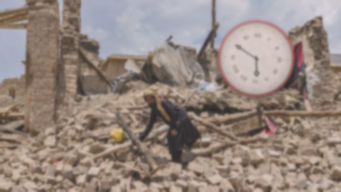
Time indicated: 5:50
